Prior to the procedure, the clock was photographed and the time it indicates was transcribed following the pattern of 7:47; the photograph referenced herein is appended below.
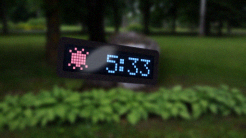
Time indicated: 5:33
